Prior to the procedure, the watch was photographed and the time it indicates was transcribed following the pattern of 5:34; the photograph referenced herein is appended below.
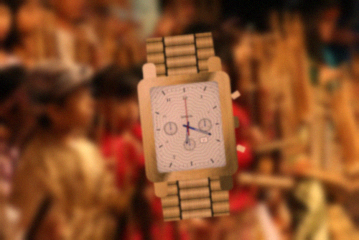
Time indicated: 6:19
